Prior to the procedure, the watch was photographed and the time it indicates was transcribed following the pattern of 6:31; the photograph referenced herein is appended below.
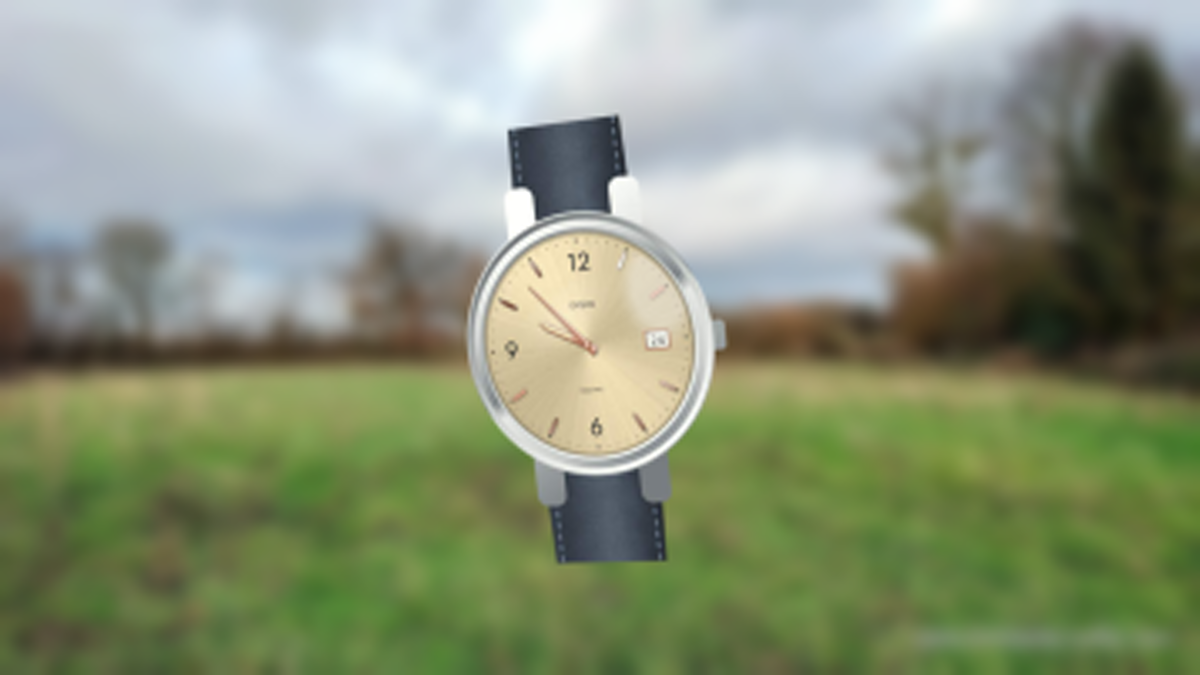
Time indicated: 9:53
